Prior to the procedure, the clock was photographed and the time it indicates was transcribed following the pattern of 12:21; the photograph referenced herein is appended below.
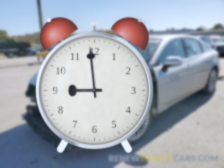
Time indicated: 8:59
